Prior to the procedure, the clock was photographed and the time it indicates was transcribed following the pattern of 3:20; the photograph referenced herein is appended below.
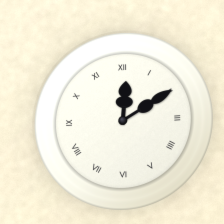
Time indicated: 12:10
